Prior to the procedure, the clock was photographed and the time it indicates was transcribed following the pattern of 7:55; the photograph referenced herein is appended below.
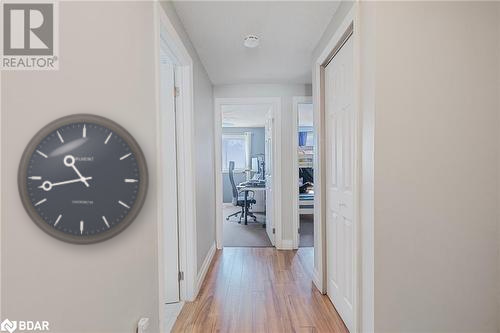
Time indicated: 10:43
